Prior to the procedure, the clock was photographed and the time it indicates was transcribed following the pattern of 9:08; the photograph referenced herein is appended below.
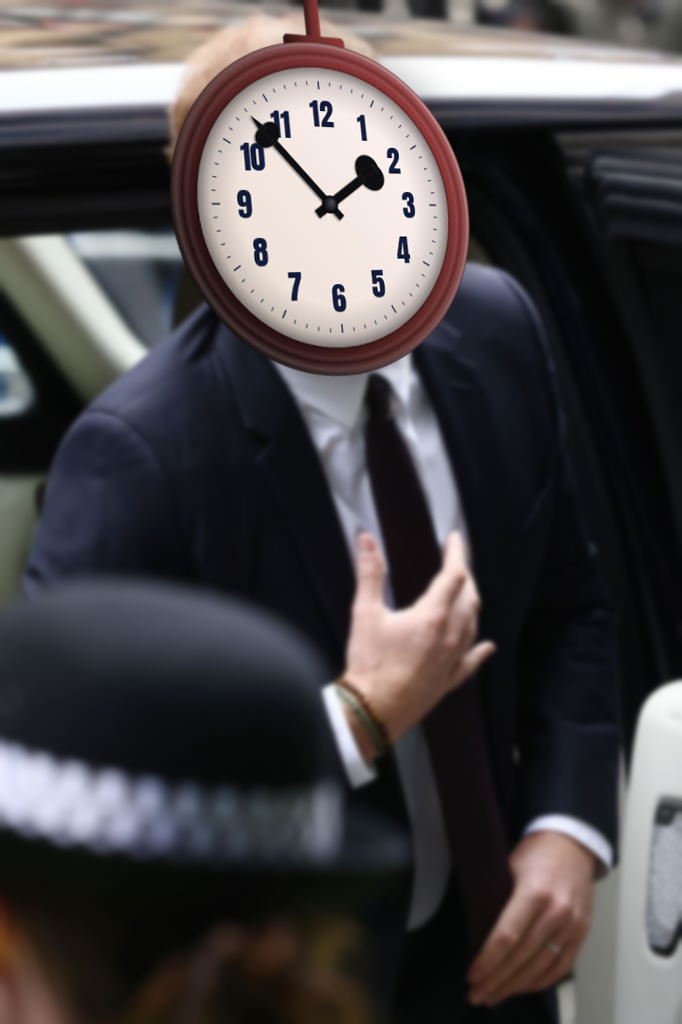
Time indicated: 1:53
